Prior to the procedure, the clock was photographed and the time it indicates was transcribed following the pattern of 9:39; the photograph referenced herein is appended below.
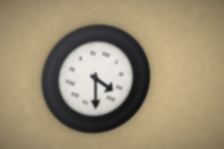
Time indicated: 3:26
